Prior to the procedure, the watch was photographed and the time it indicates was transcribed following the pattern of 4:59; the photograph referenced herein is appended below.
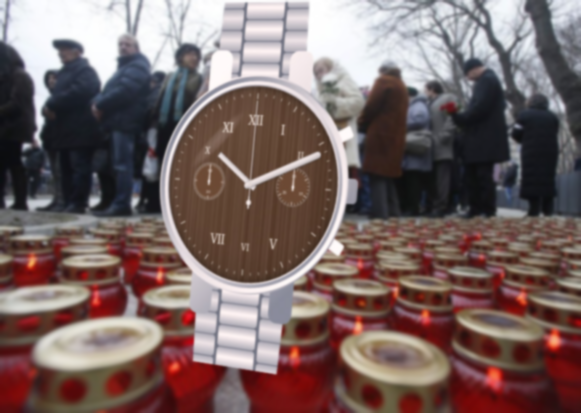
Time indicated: 10:11
